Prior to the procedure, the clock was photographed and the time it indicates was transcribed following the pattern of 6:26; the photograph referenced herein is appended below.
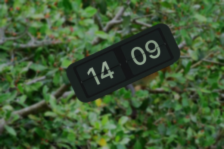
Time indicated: 14:09
